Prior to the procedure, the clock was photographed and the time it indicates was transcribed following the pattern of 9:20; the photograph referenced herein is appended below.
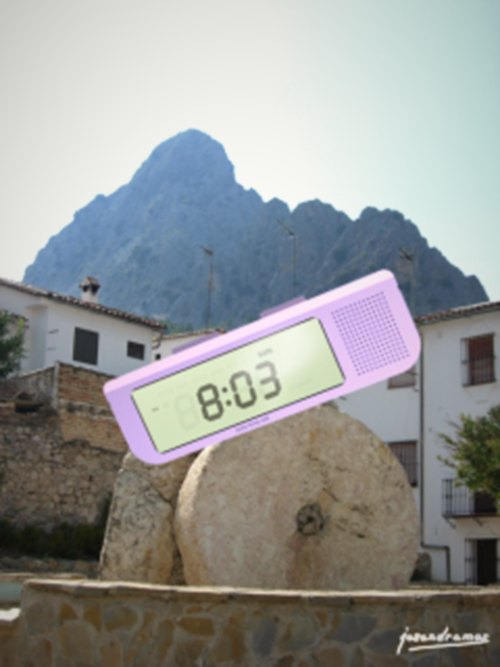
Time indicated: 8:03
